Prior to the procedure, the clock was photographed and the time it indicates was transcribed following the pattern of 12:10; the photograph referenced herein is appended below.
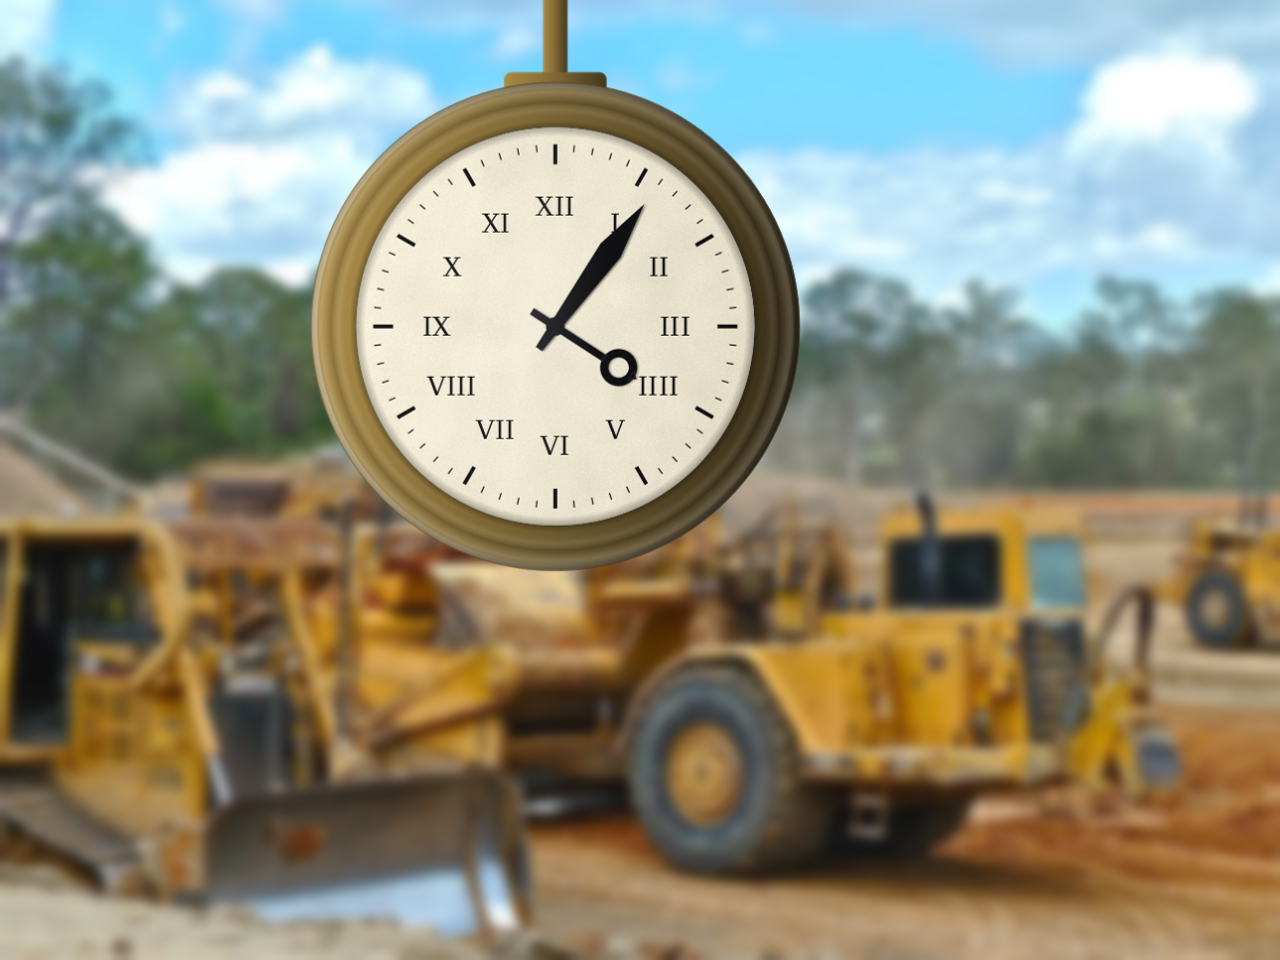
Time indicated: 4:06
